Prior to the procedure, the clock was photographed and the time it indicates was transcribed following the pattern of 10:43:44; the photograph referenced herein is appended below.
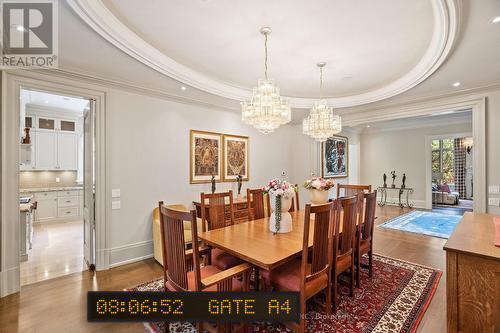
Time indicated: 8:06:52
